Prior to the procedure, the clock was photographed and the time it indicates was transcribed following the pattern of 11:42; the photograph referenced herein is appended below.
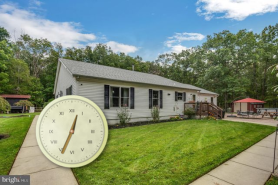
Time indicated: 12:34
